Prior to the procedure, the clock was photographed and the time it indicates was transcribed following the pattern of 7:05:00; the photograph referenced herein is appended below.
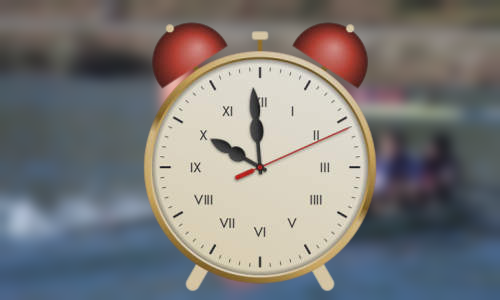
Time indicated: 9:59:11
